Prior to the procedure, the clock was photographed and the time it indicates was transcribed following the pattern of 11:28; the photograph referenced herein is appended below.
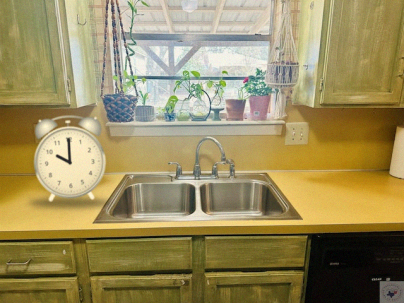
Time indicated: 10:00
